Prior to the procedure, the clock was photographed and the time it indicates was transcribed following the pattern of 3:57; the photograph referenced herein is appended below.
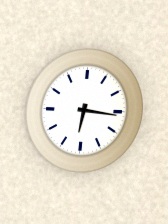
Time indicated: 6:16
